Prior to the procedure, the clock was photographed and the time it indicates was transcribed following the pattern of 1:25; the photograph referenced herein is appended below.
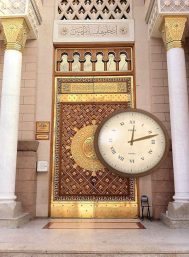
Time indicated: 12:12
